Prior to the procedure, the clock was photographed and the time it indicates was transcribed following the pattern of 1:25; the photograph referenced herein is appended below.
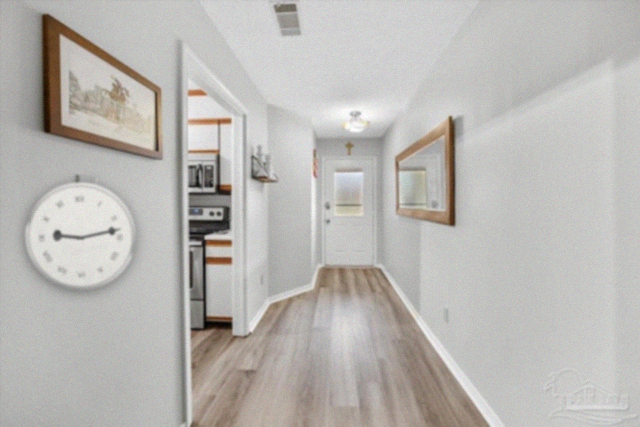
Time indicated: 9:13
